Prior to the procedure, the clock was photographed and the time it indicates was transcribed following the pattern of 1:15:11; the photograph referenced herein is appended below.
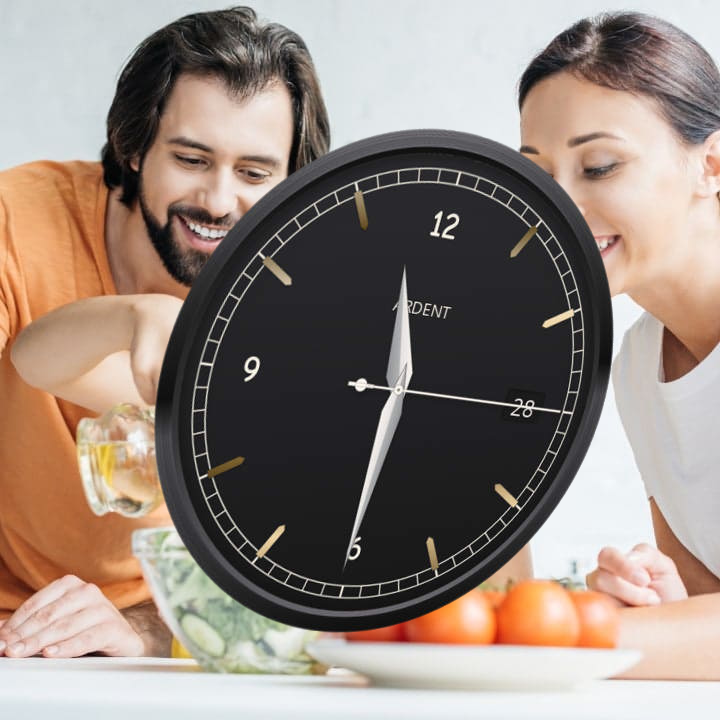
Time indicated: 11:30:15
